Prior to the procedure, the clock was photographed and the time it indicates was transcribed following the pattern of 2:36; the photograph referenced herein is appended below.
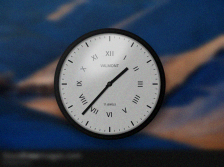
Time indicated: 1:37
